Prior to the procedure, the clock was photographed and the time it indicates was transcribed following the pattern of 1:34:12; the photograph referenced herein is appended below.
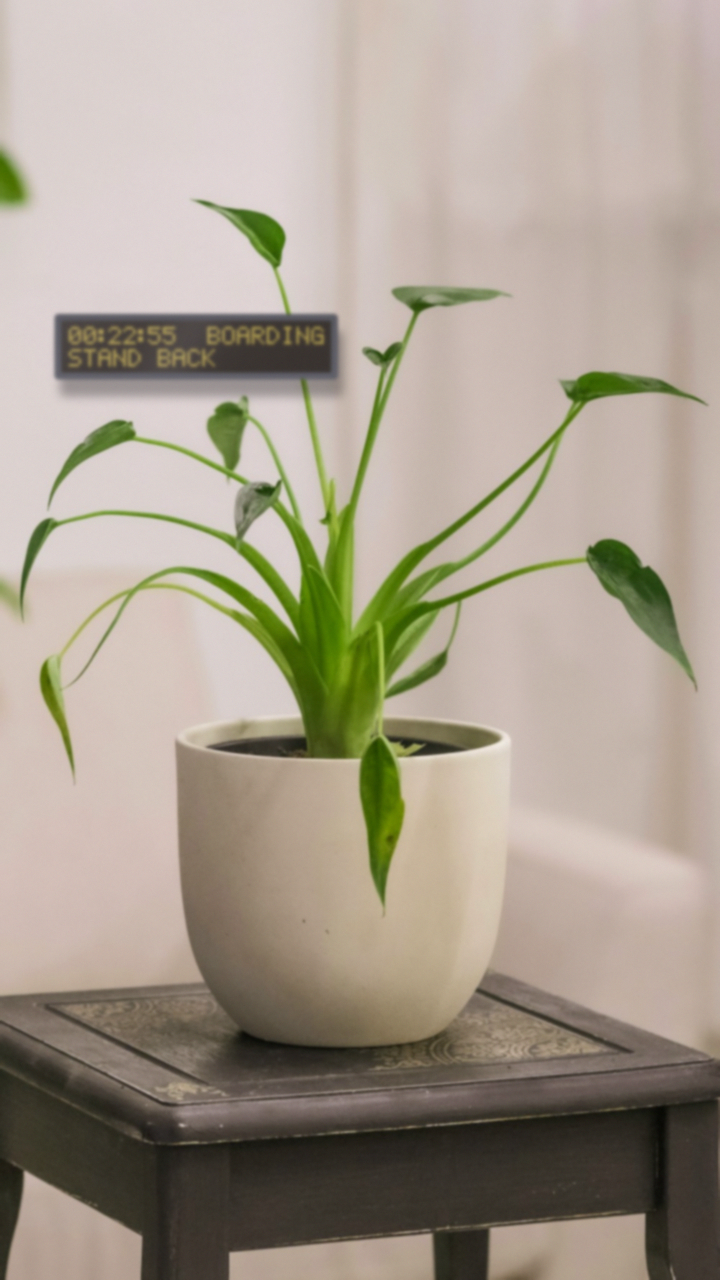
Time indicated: 0:22:55
